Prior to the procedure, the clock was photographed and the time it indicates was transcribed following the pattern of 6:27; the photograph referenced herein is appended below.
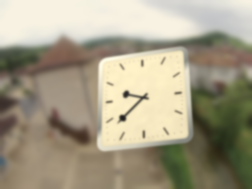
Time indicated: 9:38
